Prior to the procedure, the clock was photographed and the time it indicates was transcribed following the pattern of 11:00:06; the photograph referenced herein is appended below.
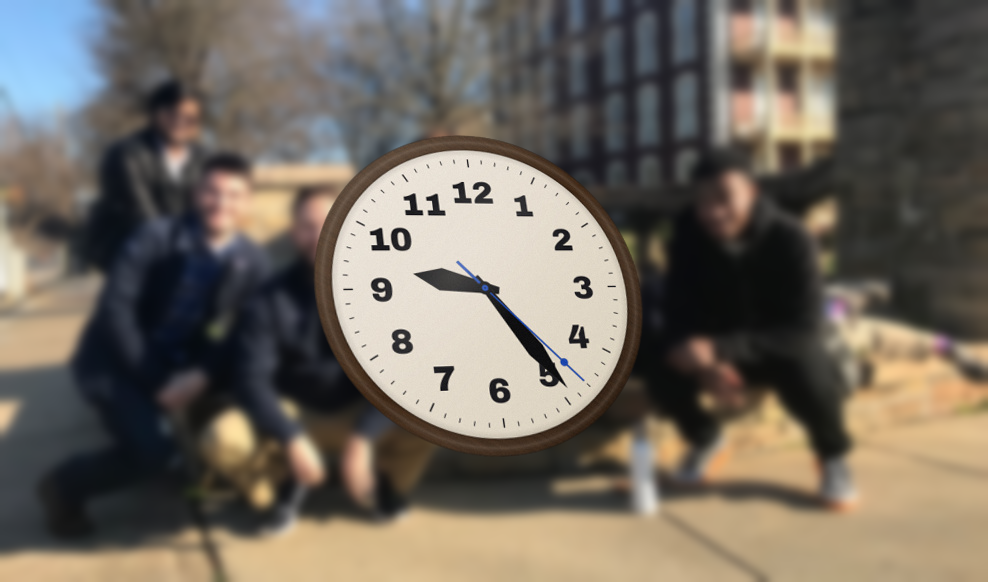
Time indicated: 9:24:23
